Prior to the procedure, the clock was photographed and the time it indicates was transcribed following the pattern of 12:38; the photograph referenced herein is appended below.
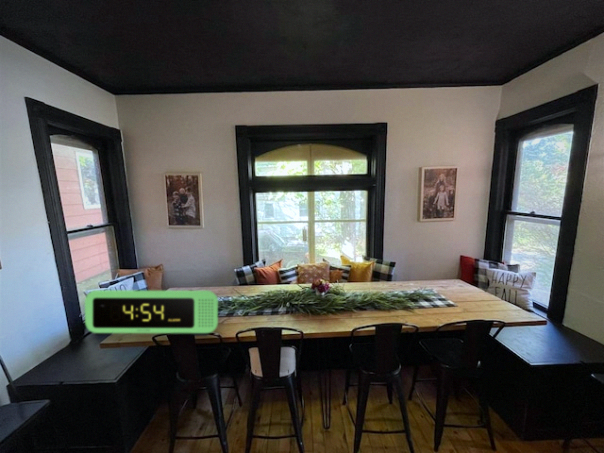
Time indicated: 4:54
